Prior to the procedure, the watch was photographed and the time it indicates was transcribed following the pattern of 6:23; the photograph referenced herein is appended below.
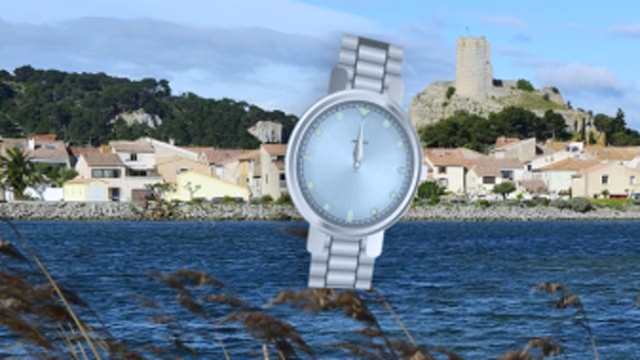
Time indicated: 12:00
